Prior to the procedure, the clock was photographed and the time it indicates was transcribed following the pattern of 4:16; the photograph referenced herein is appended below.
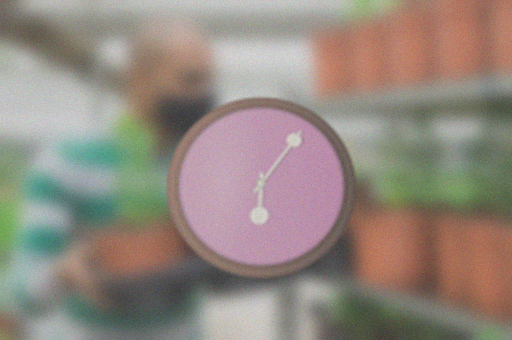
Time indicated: 6:06
